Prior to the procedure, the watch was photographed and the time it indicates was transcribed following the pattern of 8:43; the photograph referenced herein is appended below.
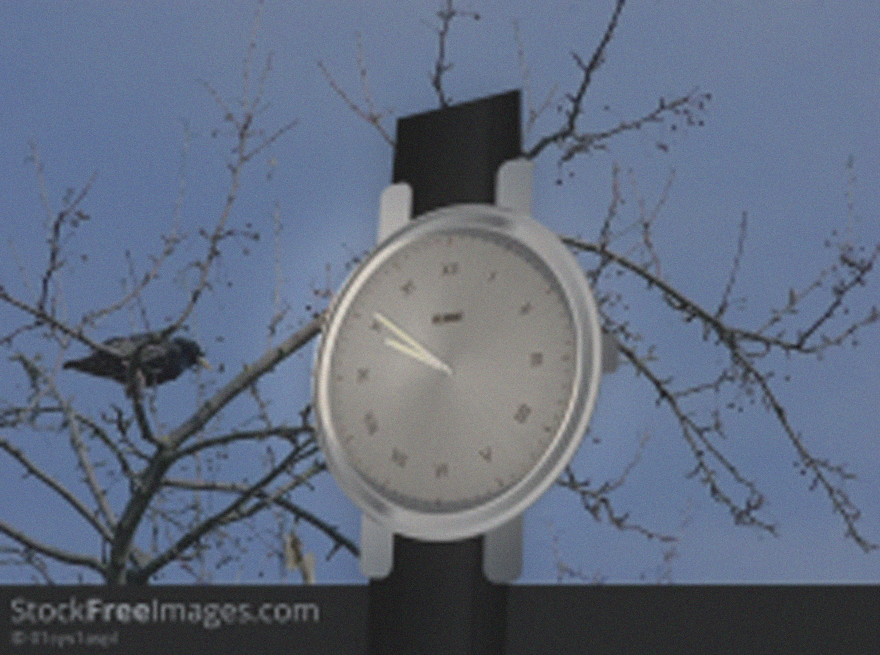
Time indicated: 9:51
